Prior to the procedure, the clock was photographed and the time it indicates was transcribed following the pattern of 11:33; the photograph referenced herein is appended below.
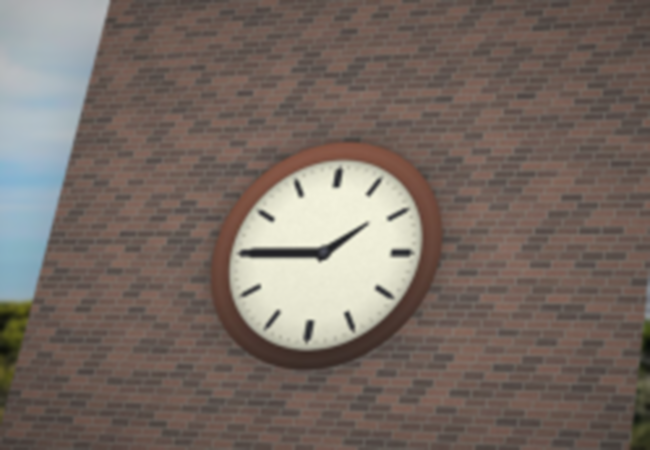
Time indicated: 1:45
